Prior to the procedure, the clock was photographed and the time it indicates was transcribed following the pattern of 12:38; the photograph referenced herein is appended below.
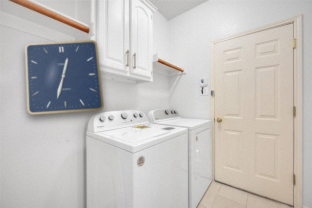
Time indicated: 12:33
